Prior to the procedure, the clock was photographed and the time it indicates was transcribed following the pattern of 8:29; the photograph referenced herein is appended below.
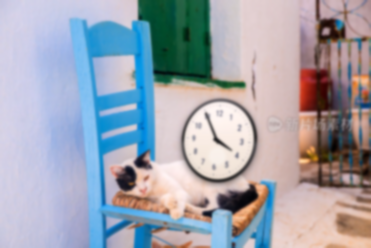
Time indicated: 3:55
